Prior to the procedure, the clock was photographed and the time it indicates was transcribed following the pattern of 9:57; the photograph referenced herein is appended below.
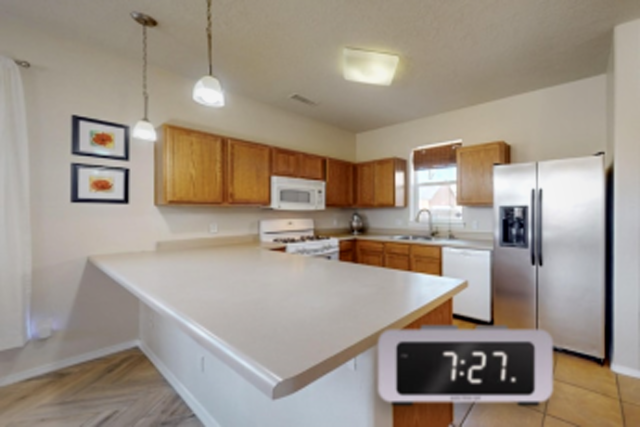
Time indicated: 7:27
